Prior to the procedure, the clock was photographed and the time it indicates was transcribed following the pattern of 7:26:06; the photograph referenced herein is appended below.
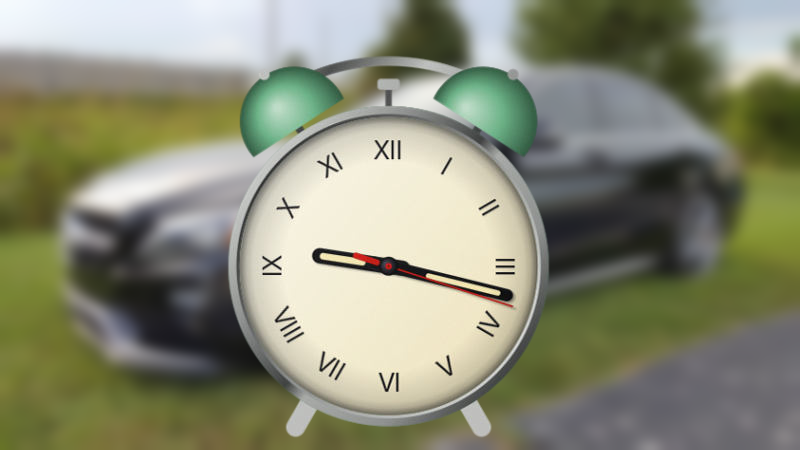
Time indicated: 9:17:18
